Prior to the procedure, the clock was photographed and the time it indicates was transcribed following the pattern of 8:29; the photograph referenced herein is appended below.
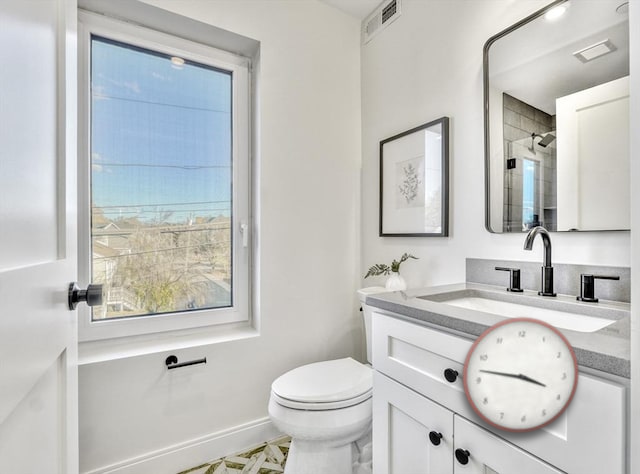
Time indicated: 3:47
